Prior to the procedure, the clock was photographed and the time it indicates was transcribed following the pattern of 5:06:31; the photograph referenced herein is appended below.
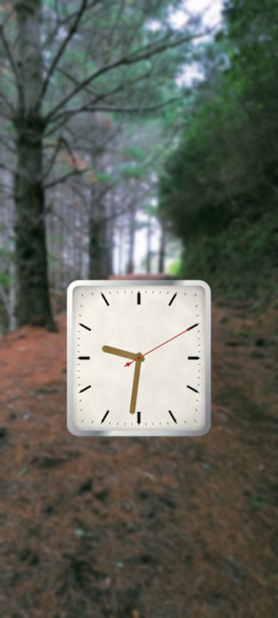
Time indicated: 9:31:10
